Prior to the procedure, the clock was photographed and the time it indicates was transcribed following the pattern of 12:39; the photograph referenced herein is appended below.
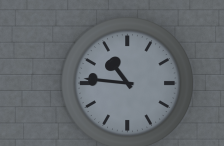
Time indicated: 10:46
